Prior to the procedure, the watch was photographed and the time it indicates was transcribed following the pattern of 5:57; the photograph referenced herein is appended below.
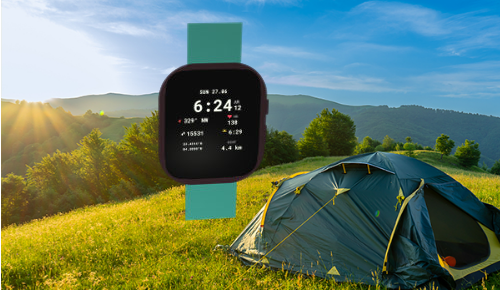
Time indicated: 6:24
